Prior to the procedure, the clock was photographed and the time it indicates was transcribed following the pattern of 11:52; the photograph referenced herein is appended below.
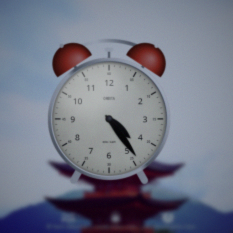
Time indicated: 4:24
